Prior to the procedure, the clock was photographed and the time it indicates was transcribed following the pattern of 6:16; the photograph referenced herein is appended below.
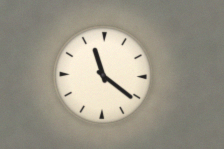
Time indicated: 11:21
